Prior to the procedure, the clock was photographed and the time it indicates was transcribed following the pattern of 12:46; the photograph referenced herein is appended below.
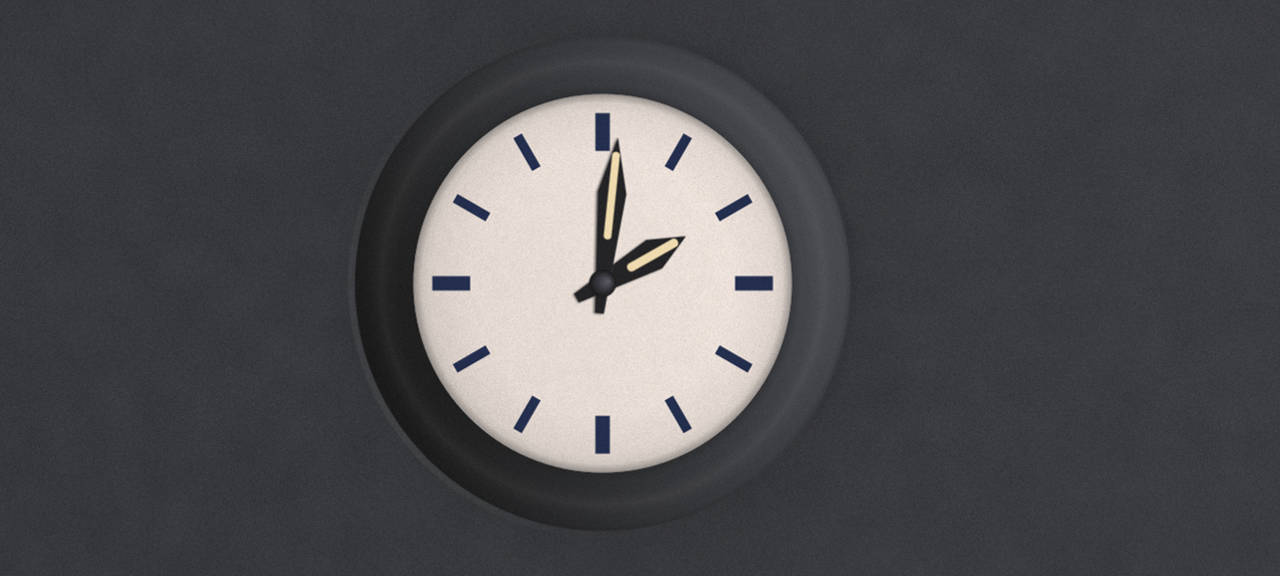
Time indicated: 2:01
